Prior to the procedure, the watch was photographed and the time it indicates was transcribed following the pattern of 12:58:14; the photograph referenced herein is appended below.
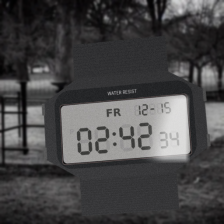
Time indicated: 2:42:34
